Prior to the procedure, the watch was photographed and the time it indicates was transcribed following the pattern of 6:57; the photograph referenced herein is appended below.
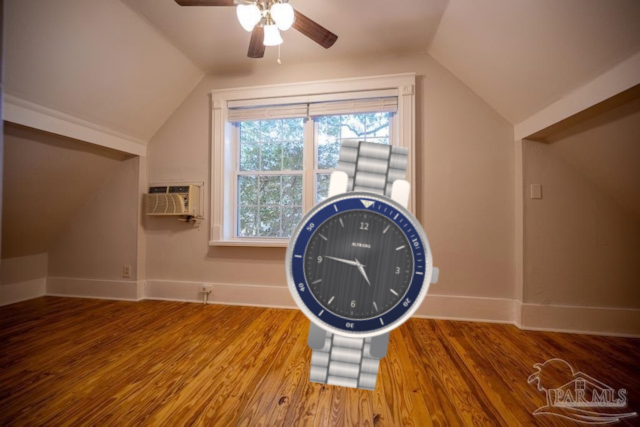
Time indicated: 4:46
